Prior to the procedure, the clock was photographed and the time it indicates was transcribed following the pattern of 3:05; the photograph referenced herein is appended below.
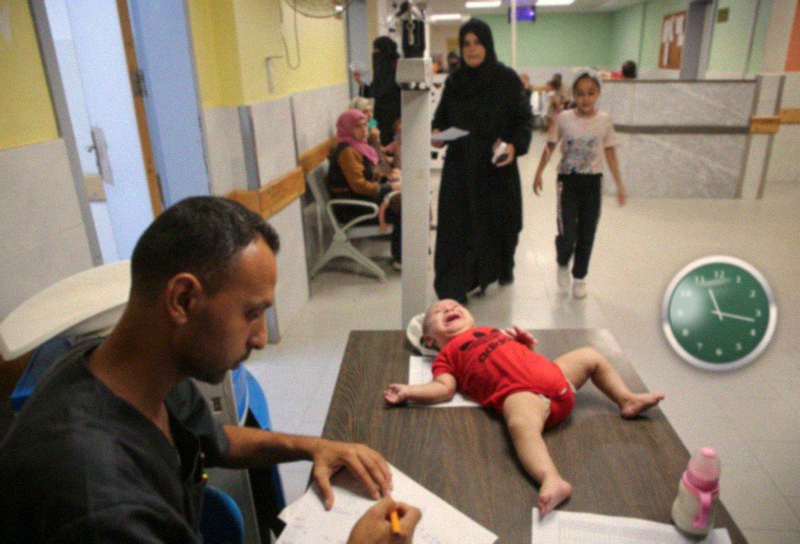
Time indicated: 11:17
